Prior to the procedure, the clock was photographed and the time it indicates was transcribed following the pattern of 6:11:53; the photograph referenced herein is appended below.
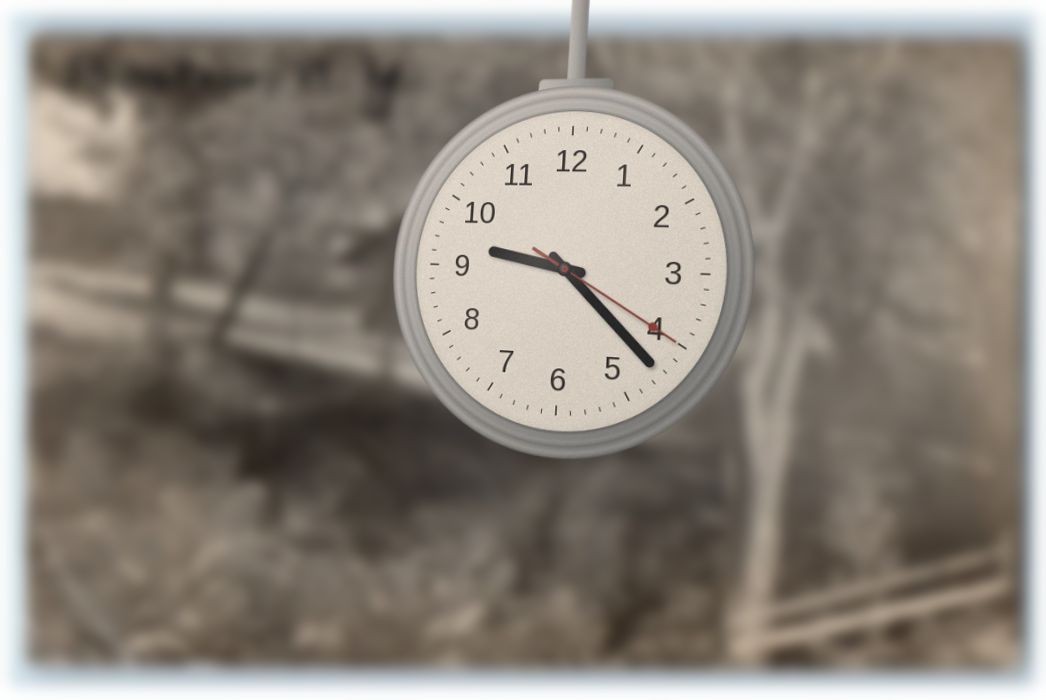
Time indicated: 9:22:20
